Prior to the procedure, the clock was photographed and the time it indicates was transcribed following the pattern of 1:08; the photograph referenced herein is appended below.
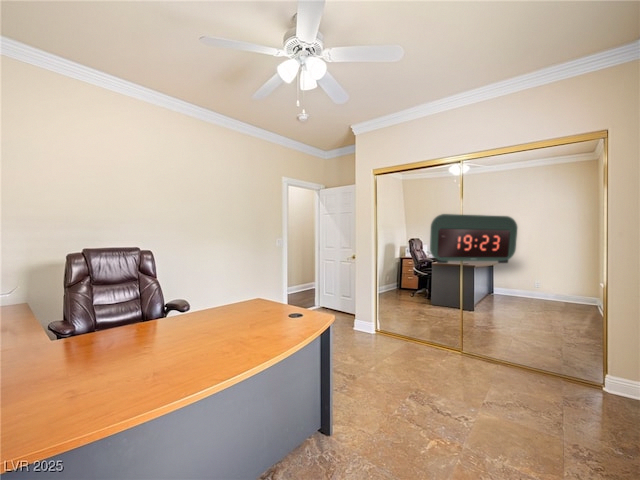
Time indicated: 19:23
